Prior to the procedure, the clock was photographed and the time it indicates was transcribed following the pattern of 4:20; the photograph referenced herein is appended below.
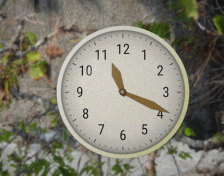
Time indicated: 11:19
